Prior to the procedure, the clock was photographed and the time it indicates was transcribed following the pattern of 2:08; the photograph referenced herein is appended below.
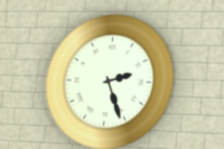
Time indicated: 2:26
